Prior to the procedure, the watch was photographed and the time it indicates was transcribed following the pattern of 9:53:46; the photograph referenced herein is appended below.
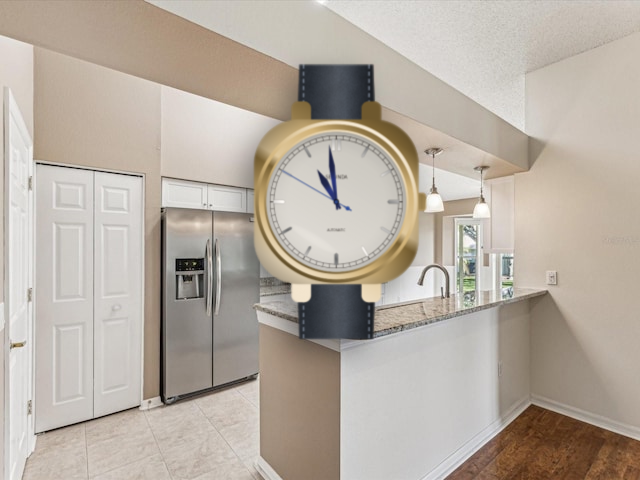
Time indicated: 10:58:50
